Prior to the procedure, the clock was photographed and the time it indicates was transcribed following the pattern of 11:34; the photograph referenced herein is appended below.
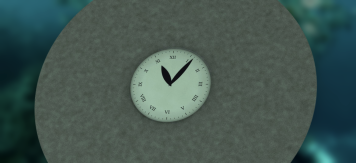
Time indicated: 11:06
